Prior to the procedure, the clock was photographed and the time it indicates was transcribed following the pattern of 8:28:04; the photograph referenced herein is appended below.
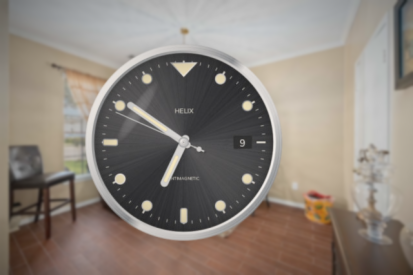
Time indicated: 6:50:49
